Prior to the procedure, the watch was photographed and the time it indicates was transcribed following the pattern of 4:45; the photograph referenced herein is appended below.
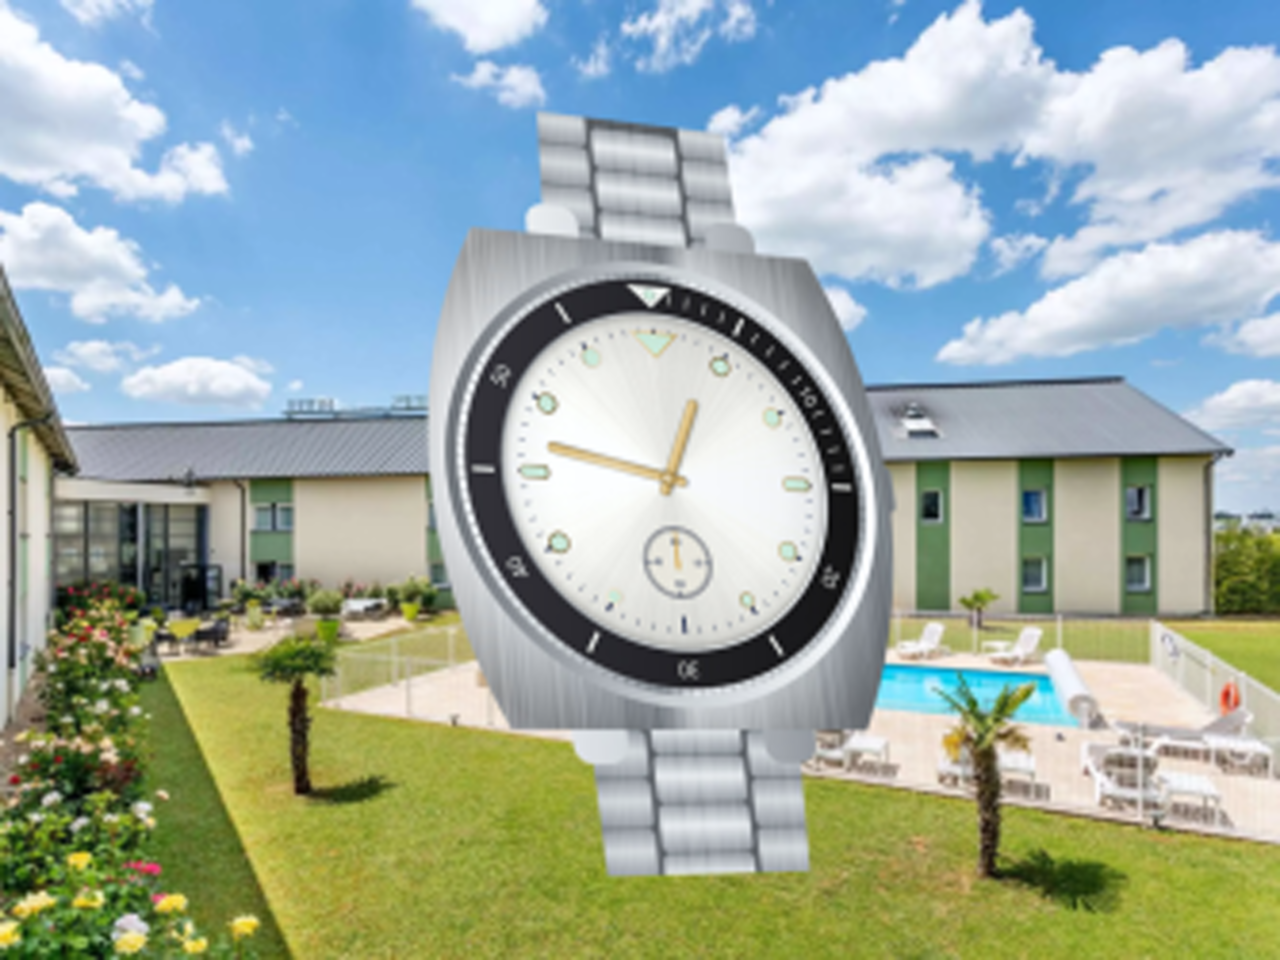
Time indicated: 12:47
